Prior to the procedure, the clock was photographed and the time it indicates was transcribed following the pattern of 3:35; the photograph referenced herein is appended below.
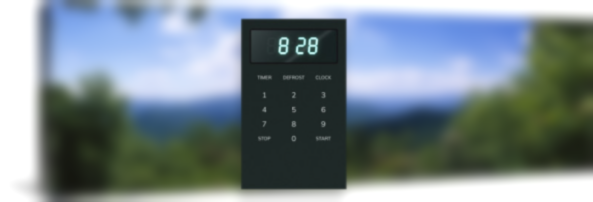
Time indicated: 8:28
